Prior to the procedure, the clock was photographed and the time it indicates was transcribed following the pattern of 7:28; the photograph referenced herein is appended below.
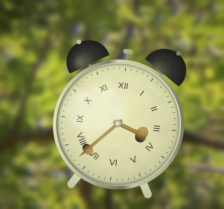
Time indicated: 3:37
